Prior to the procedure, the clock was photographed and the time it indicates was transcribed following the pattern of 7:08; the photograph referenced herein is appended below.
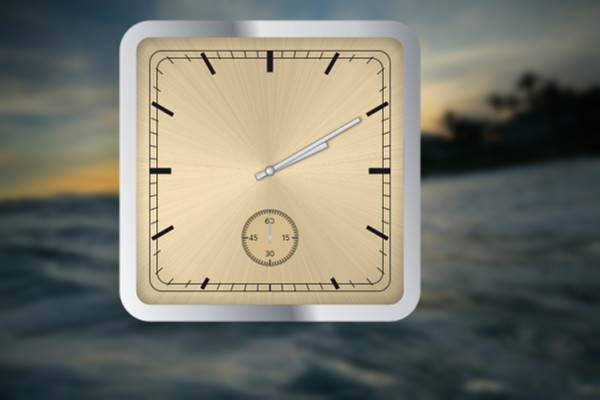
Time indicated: 2:10
